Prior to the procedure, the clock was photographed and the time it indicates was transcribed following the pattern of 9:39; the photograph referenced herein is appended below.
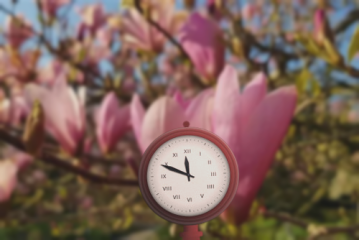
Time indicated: 11:49
